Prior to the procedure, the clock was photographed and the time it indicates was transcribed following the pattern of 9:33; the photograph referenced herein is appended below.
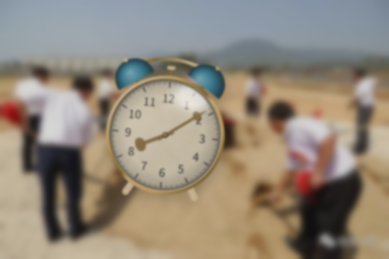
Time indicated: 8:09
